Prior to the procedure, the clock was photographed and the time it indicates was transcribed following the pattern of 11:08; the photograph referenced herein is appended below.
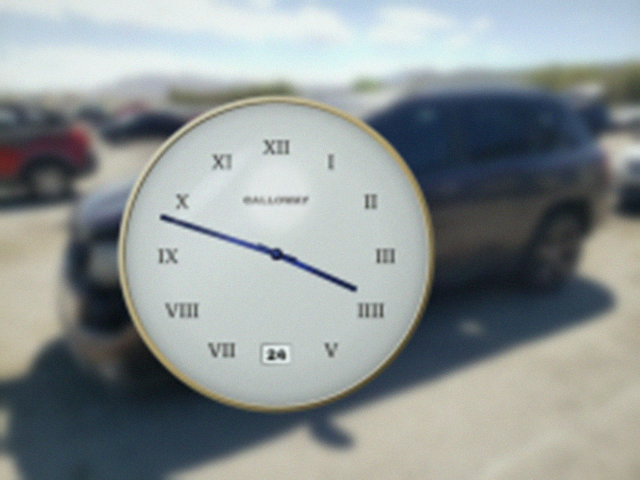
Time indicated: 3:48
